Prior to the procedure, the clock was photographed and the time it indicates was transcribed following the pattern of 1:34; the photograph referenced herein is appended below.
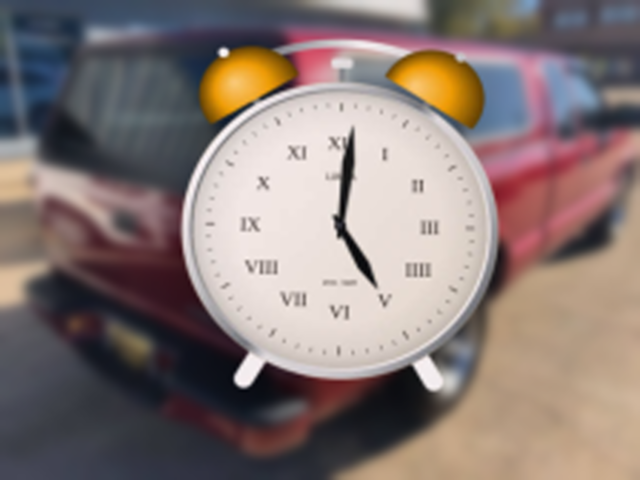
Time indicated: 5:01
